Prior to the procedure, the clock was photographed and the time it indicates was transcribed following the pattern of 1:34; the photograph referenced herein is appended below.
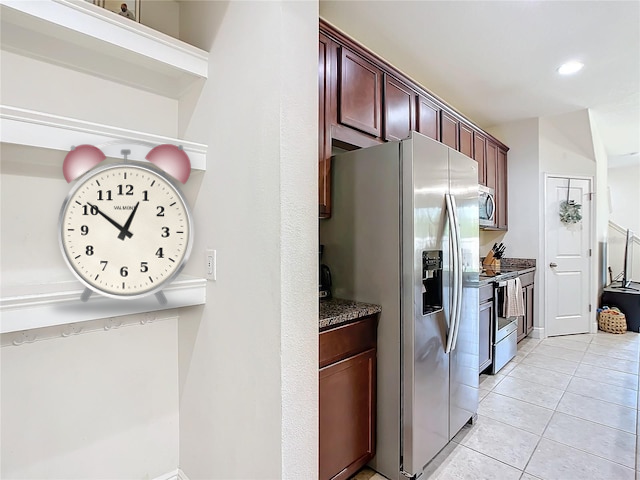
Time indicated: 12:51
